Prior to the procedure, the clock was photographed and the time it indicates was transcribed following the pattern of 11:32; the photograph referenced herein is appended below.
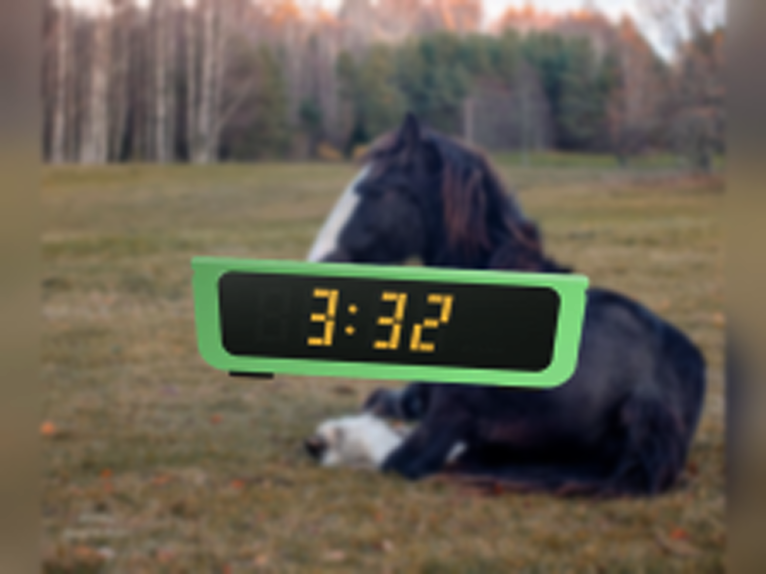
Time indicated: 3:32
